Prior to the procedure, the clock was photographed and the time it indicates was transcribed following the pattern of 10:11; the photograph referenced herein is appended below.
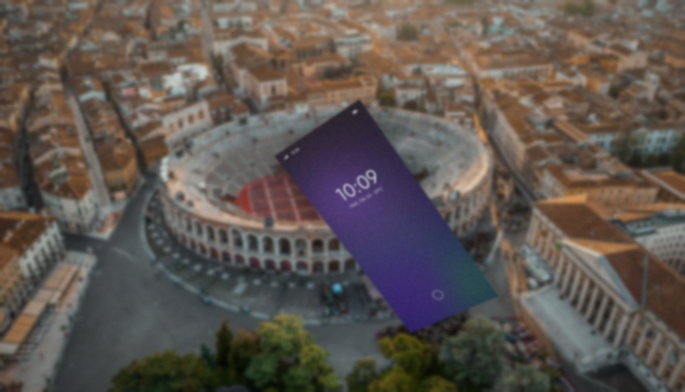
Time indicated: 10:09
